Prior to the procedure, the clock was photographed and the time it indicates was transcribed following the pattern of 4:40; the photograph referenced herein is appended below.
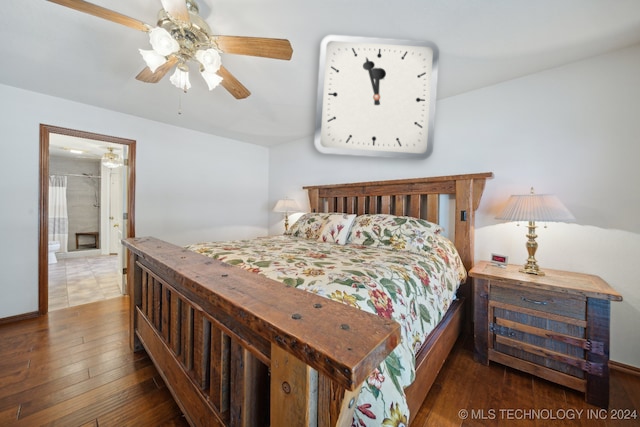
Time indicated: 11:57
